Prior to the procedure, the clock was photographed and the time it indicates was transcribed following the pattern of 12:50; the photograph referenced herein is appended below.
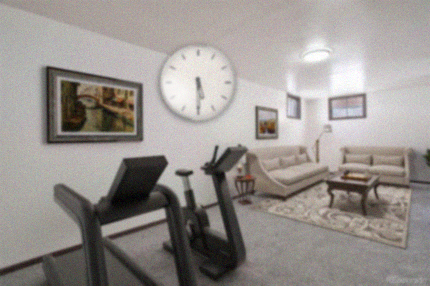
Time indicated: 5:30
